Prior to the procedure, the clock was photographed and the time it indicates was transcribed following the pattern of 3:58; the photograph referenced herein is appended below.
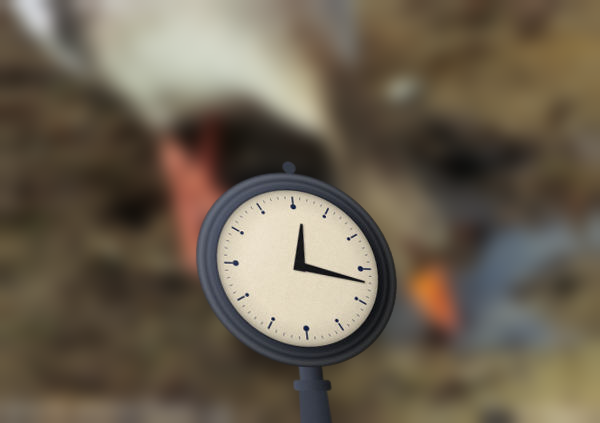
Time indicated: 12:17
